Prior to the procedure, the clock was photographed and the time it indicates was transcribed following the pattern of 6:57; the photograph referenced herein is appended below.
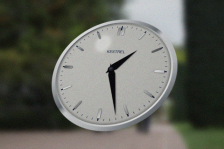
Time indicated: 1:27
